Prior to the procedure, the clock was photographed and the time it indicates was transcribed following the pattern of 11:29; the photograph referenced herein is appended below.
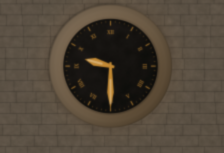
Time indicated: 9:30
